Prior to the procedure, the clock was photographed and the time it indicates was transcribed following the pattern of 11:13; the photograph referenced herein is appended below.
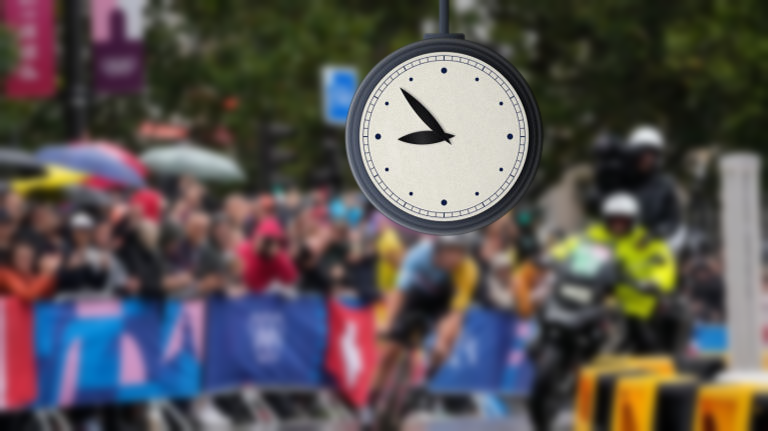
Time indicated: 8:53
